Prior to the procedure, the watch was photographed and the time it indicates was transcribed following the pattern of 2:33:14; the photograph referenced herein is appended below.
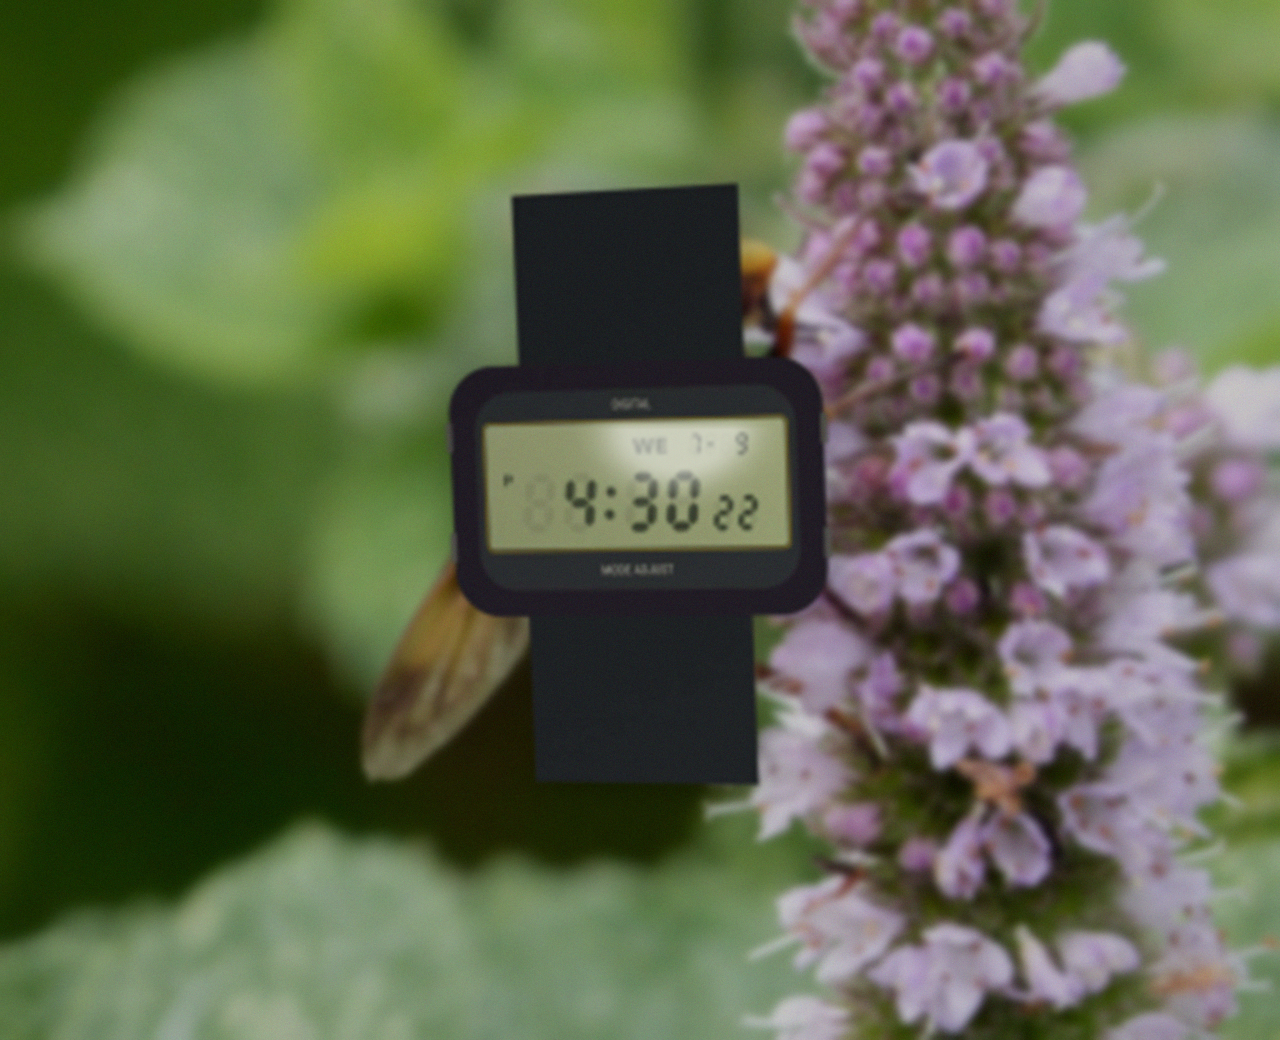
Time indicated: 4:30:22
